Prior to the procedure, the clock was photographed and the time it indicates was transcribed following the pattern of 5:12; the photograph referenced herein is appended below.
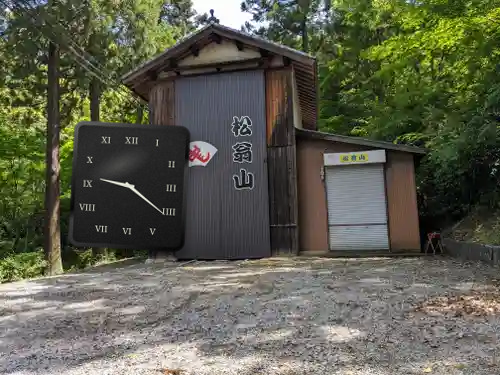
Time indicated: 9:21
